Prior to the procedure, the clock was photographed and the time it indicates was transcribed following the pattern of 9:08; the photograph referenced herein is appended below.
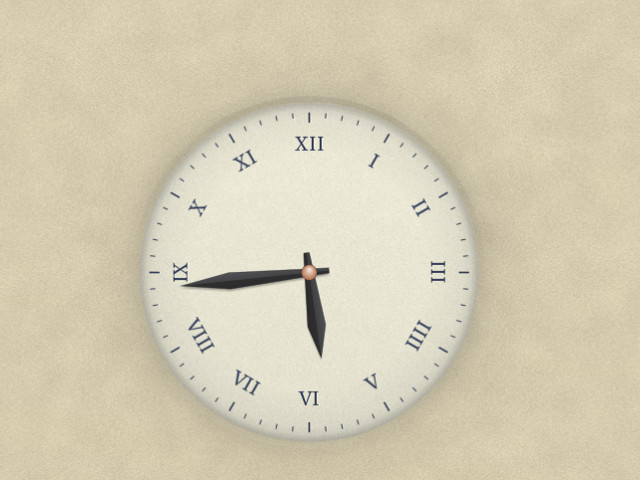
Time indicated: 5:44
